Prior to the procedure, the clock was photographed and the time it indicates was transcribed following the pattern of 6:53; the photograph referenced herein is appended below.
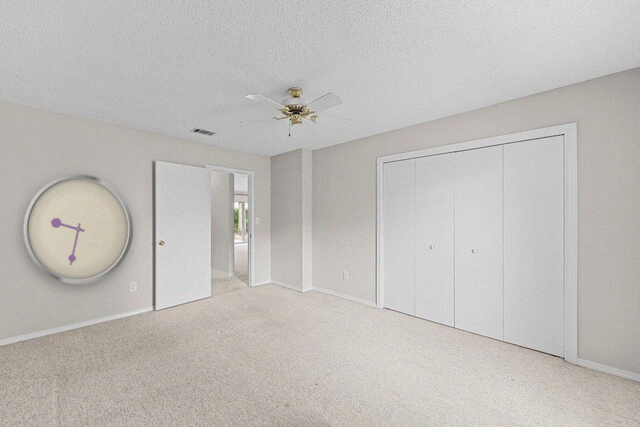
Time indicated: 9:32
